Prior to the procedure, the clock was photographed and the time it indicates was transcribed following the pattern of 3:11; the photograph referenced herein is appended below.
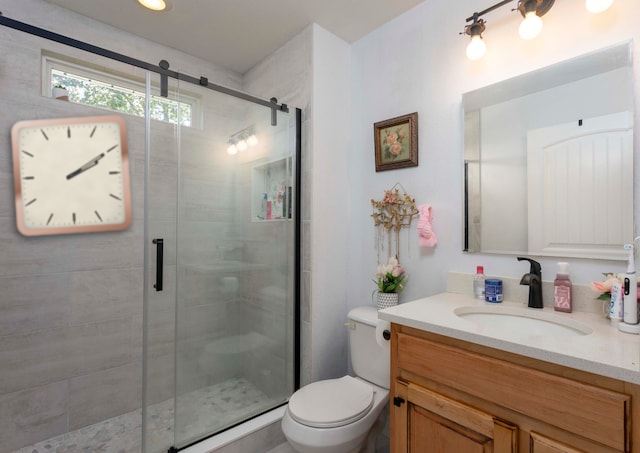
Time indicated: 2:10
